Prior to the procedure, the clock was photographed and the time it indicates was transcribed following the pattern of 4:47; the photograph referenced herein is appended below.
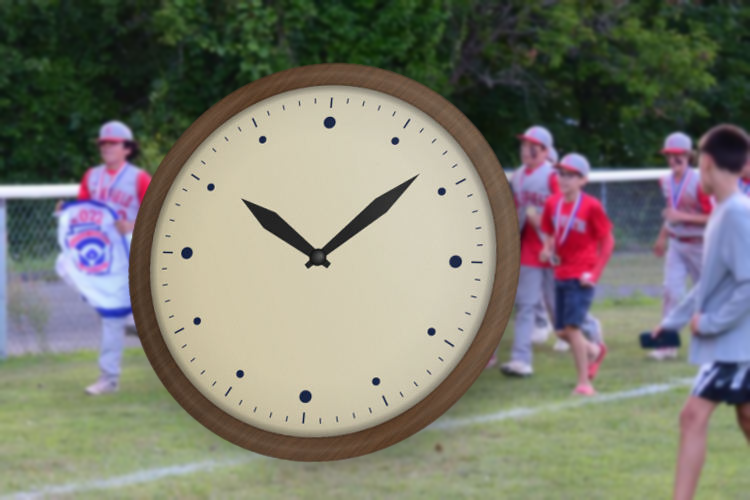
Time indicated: 10:08
